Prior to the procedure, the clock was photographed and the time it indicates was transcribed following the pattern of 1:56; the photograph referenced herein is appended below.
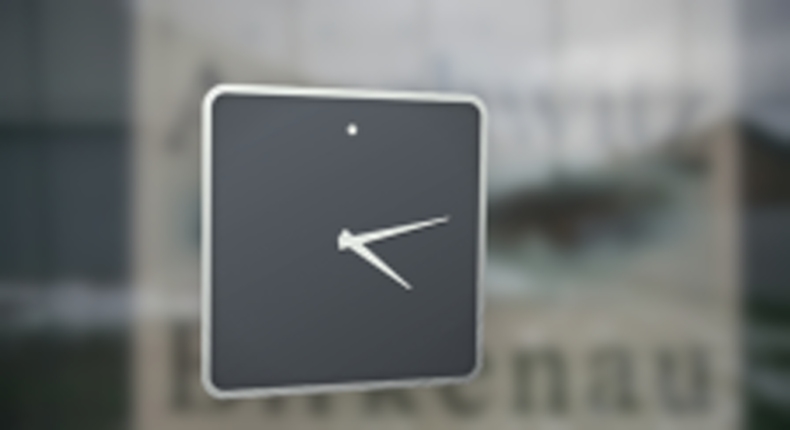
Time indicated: 4:13
